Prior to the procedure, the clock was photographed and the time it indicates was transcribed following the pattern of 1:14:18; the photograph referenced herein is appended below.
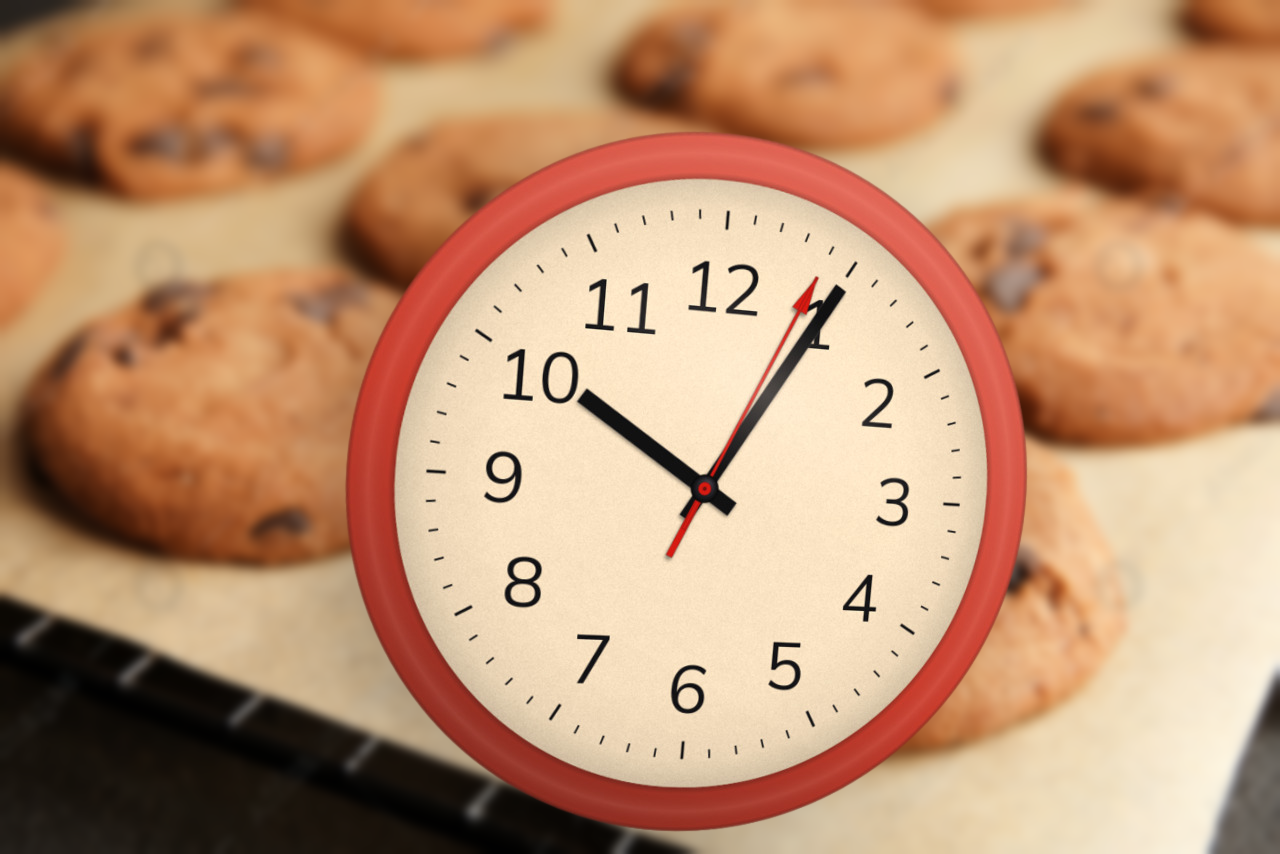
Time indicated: 10:05:04
